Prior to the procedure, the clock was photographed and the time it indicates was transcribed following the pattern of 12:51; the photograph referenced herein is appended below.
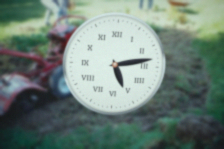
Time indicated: 5:13
